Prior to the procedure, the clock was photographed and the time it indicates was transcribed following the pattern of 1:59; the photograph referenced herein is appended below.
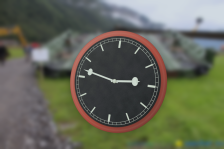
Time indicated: 2:47
